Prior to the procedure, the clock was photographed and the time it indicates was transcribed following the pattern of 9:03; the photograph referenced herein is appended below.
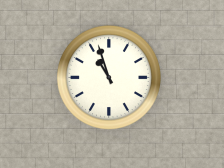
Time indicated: 10:57
